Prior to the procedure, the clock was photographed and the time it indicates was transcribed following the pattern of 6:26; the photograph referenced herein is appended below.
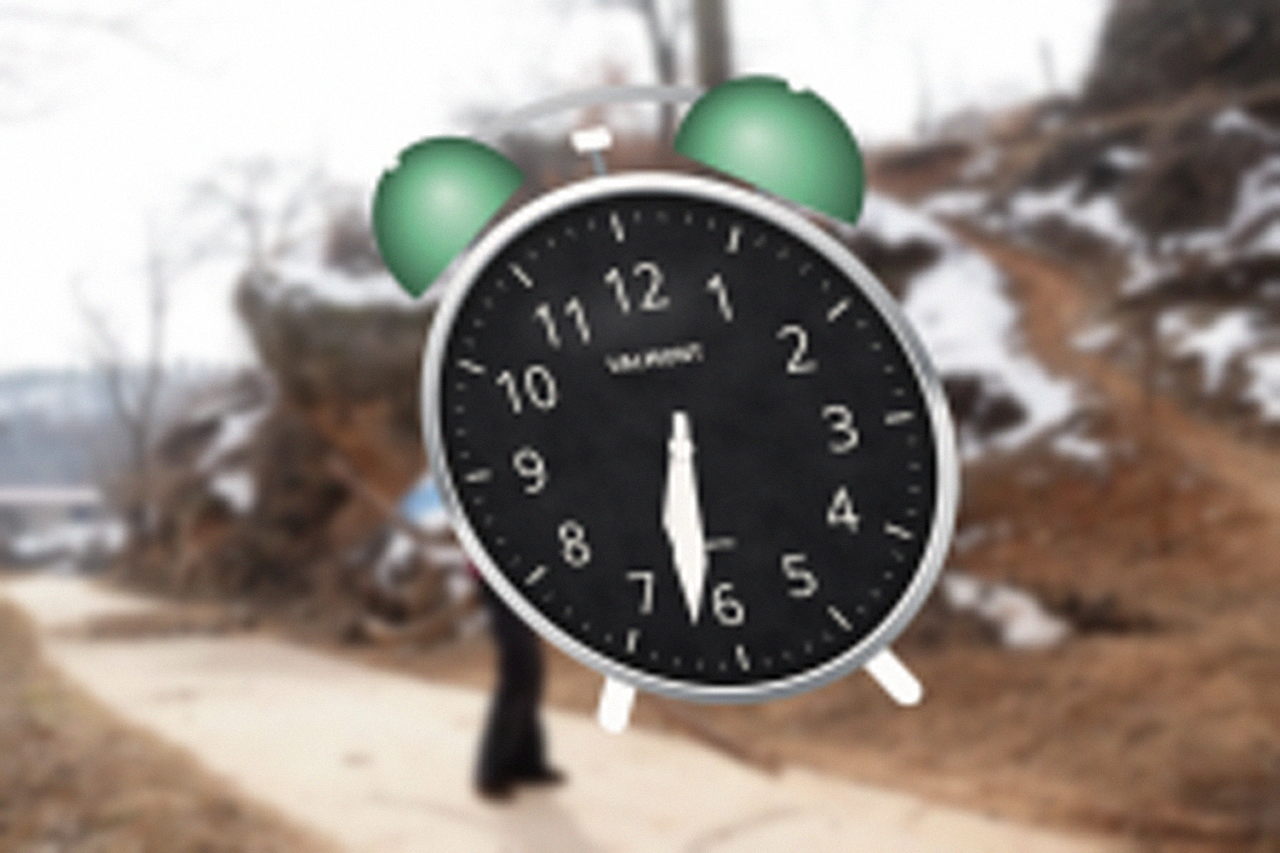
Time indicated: 6:32
